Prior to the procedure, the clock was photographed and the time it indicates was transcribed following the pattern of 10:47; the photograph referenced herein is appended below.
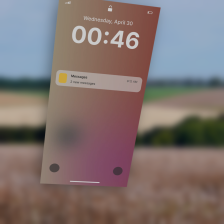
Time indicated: 0:46
